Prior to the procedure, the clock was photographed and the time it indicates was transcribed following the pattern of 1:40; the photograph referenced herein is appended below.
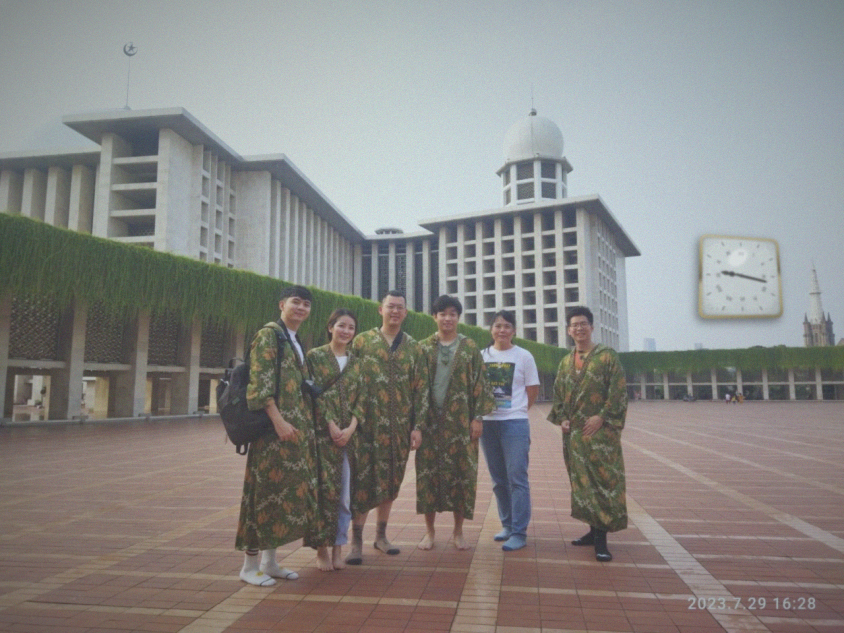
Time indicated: 9:17
